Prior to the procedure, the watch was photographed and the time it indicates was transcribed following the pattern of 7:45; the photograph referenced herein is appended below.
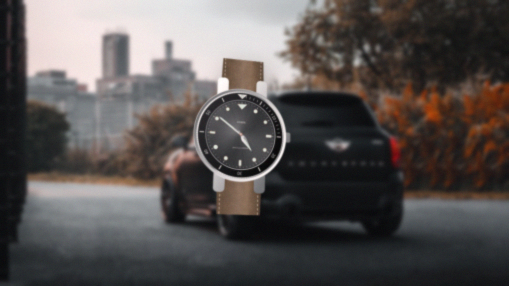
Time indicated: 4:51
